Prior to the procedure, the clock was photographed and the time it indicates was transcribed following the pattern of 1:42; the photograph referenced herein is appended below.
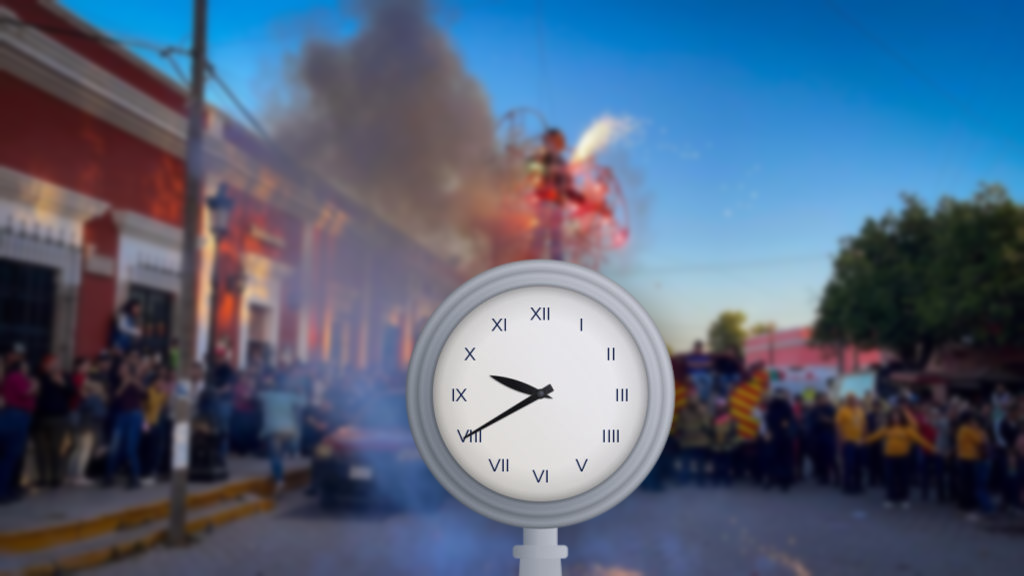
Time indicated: 9:40
